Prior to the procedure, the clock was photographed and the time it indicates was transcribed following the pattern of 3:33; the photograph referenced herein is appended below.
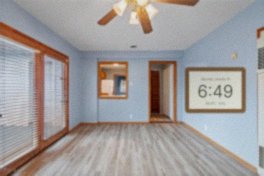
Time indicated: 6:49
